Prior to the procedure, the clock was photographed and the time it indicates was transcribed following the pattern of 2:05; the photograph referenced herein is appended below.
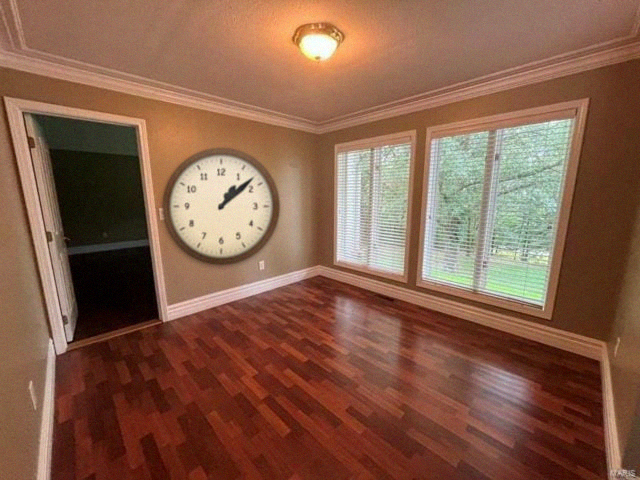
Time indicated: 1:08
